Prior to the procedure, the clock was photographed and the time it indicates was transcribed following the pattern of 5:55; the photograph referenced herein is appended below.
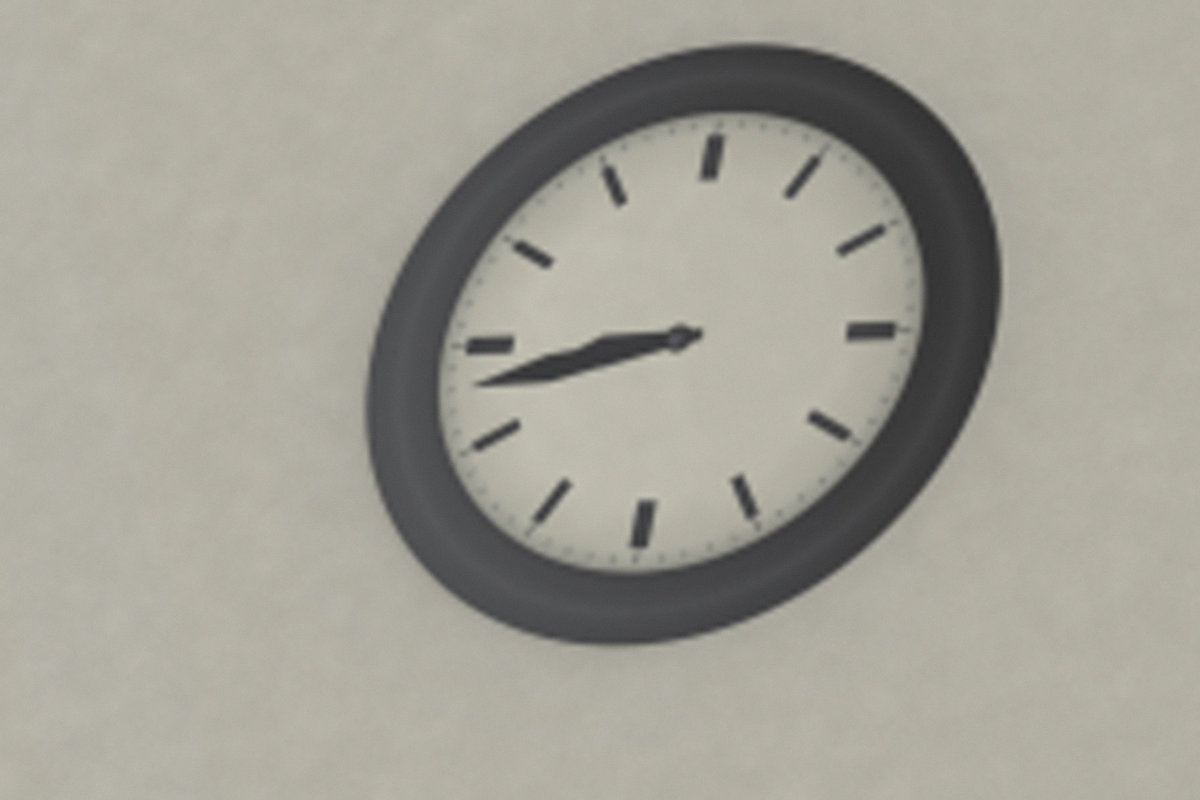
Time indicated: 8:43
